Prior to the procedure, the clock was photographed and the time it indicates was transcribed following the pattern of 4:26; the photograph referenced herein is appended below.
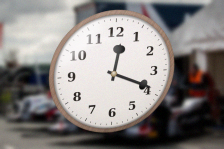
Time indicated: 12:19
